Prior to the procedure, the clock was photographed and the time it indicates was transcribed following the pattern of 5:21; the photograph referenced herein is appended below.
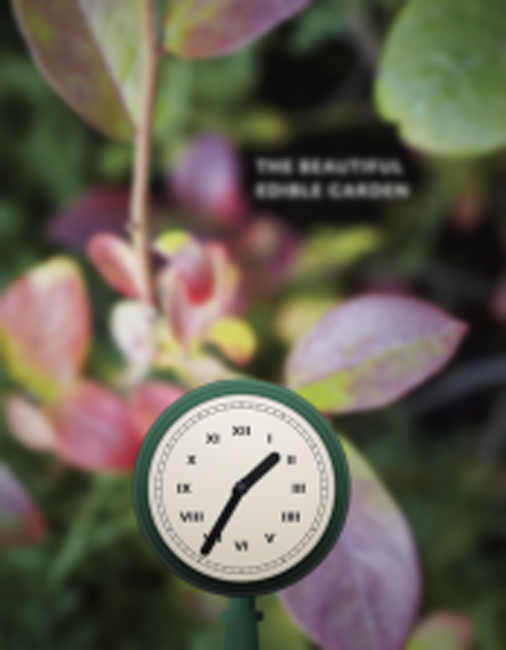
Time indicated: 1:35
